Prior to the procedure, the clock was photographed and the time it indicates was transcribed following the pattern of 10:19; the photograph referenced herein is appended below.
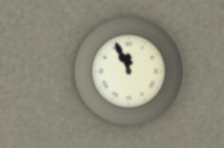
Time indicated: 11:56
